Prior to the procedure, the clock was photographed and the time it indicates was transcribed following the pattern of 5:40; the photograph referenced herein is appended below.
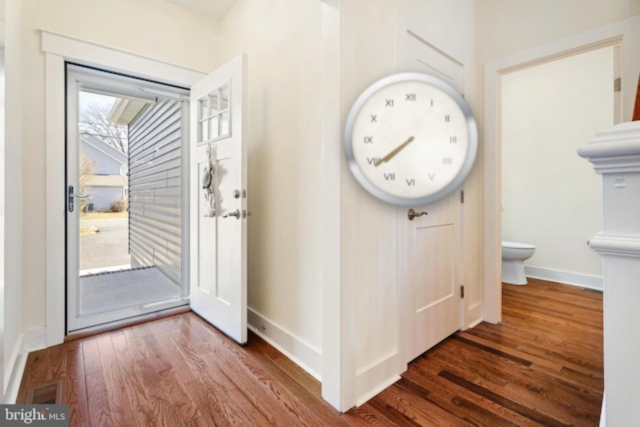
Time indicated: 7:39
